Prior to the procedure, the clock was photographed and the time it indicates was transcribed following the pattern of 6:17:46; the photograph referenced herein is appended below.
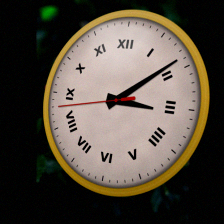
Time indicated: 3:08:43
